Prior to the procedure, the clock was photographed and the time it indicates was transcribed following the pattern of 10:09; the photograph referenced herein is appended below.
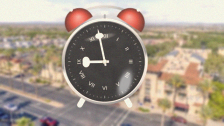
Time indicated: 8:58
